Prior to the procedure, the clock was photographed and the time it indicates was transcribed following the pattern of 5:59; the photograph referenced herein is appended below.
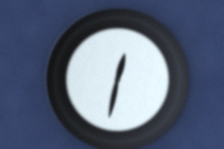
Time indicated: 12:32
